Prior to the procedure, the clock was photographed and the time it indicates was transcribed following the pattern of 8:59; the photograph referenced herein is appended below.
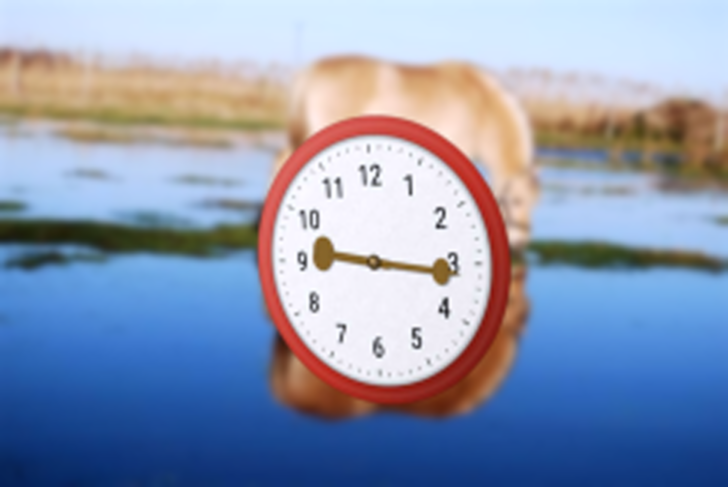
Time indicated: 9:16
